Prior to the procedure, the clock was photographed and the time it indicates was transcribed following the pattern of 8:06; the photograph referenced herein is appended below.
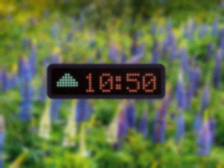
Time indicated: 10:50
